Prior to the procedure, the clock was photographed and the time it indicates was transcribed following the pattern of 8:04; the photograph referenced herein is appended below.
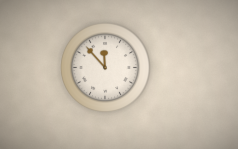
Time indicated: 11:53
